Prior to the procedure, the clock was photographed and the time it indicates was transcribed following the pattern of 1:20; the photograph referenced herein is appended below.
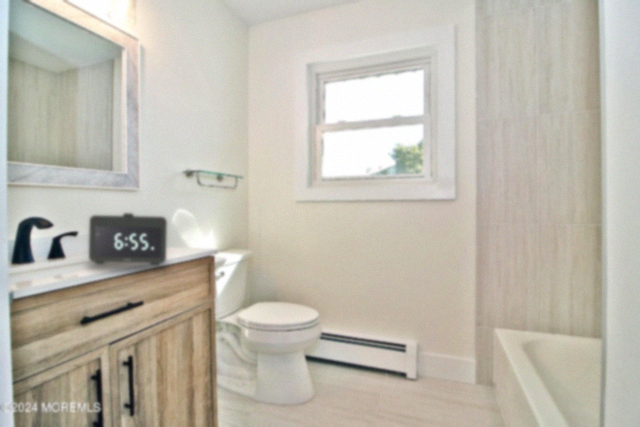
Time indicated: 6:55
